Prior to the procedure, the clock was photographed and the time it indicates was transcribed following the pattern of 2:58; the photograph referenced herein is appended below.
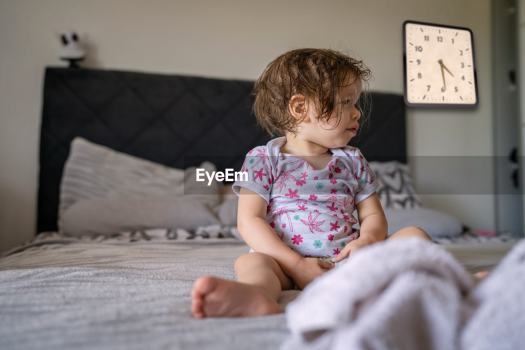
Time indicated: 4:29
